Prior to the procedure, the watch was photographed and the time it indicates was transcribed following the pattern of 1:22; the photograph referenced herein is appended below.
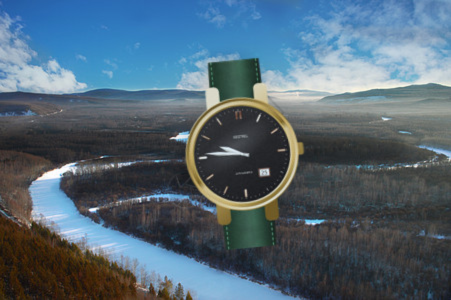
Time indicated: 9:46
